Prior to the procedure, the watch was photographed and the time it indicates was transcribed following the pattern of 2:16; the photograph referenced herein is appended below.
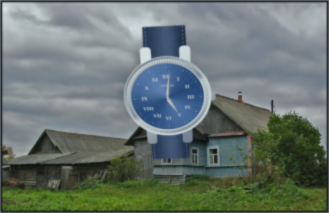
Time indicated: 5:01
